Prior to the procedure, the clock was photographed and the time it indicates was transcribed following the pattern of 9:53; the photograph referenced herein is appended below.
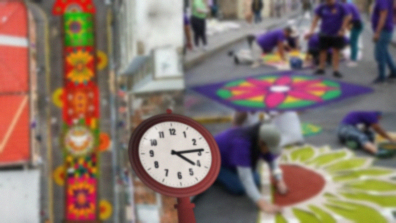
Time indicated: 4:14
